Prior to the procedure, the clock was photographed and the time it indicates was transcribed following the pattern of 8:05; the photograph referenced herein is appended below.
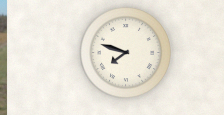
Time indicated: 7:48
